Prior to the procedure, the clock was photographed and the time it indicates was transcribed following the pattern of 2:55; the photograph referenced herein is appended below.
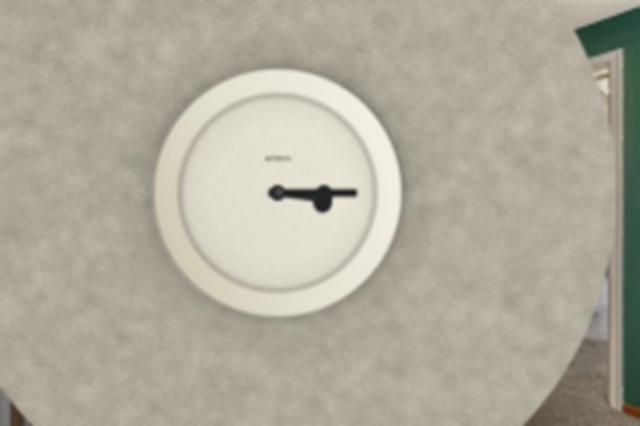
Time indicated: 3:15
